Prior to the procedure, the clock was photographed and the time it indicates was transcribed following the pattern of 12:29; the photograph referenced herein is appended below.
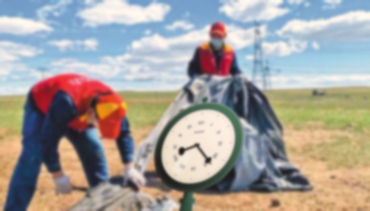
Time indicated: 8:23
